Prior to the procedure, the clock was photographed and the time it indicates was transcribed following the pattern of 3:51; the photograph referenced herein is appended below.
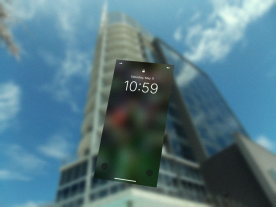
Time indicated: 10:59
